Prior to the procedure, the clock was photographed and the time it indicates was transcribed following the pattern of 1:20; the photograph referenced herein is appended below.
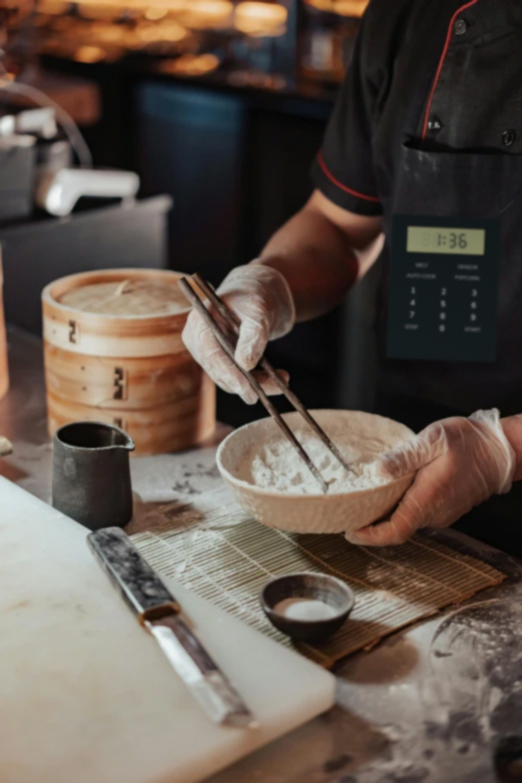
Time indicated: 1:36
